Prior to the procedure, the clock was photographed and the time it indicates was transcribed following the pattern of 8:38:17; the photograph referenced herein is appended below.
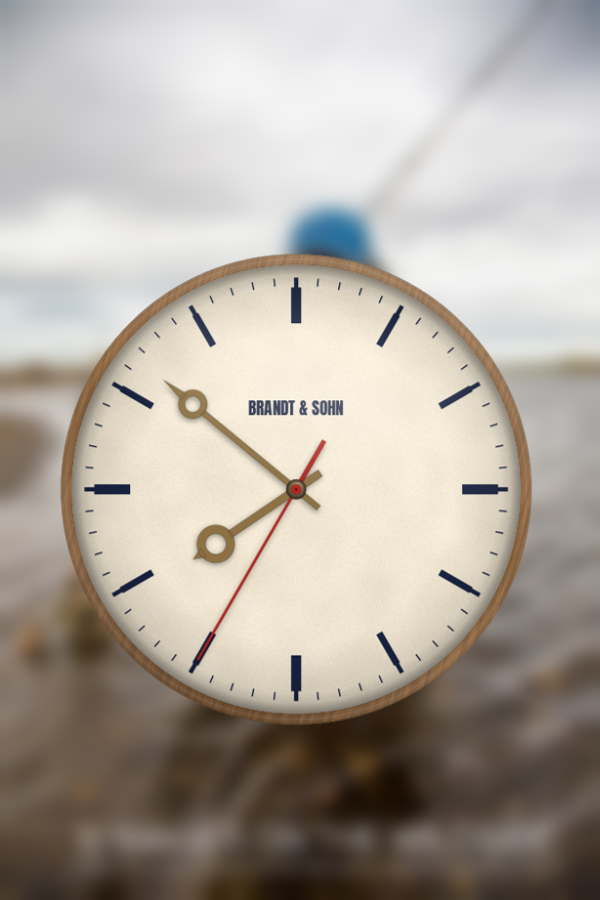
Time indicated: 7:51:35
